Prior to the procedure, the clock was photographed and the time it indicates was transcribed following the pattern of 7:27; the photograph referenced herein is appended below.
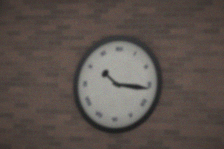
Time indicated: 10:16
